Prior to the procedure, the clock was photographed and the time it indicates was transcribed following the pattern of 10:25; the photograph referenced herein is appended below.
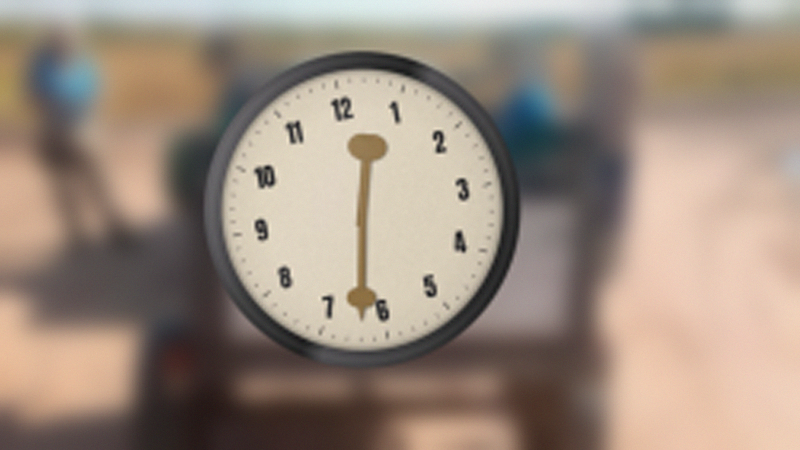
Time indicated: 12:32
